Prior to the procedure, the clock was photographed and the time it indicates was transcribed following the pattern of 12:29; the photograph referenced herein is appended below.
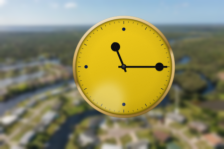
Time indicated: 11:15
